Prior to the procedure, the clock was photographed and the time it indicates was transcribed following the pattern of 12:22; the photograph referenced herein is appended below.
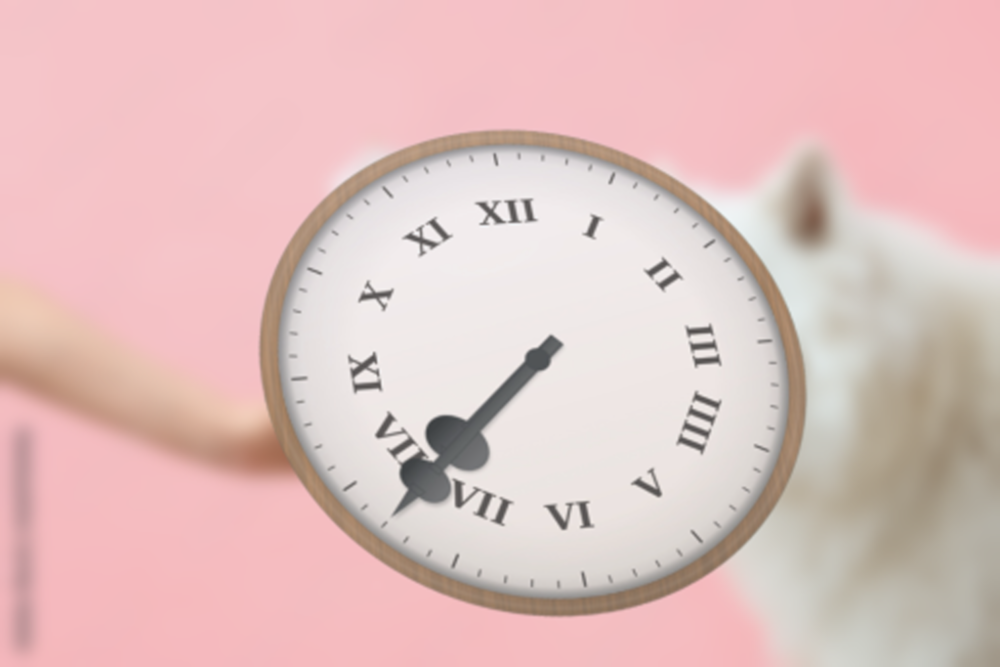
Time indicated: 7:38
